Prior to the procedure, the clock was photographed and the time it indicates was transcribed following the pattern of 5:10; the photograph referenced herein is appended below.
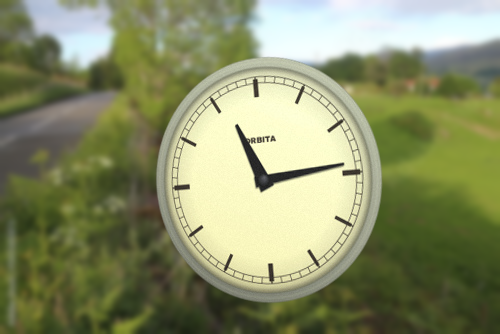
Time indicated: 11:14
